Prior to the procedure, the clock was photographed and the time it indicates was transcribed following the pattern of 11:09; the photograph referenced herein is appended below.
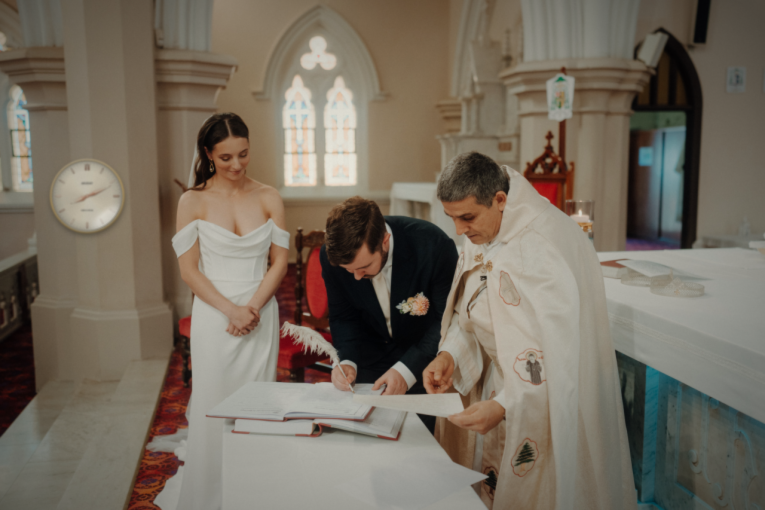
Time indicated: 8:11
